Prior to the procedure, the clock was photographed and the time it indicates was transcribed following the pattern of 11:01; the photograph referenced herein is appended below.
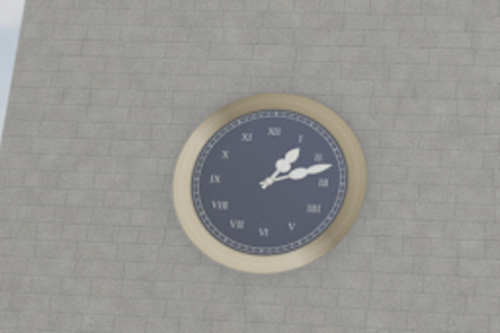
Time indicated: 1:12
